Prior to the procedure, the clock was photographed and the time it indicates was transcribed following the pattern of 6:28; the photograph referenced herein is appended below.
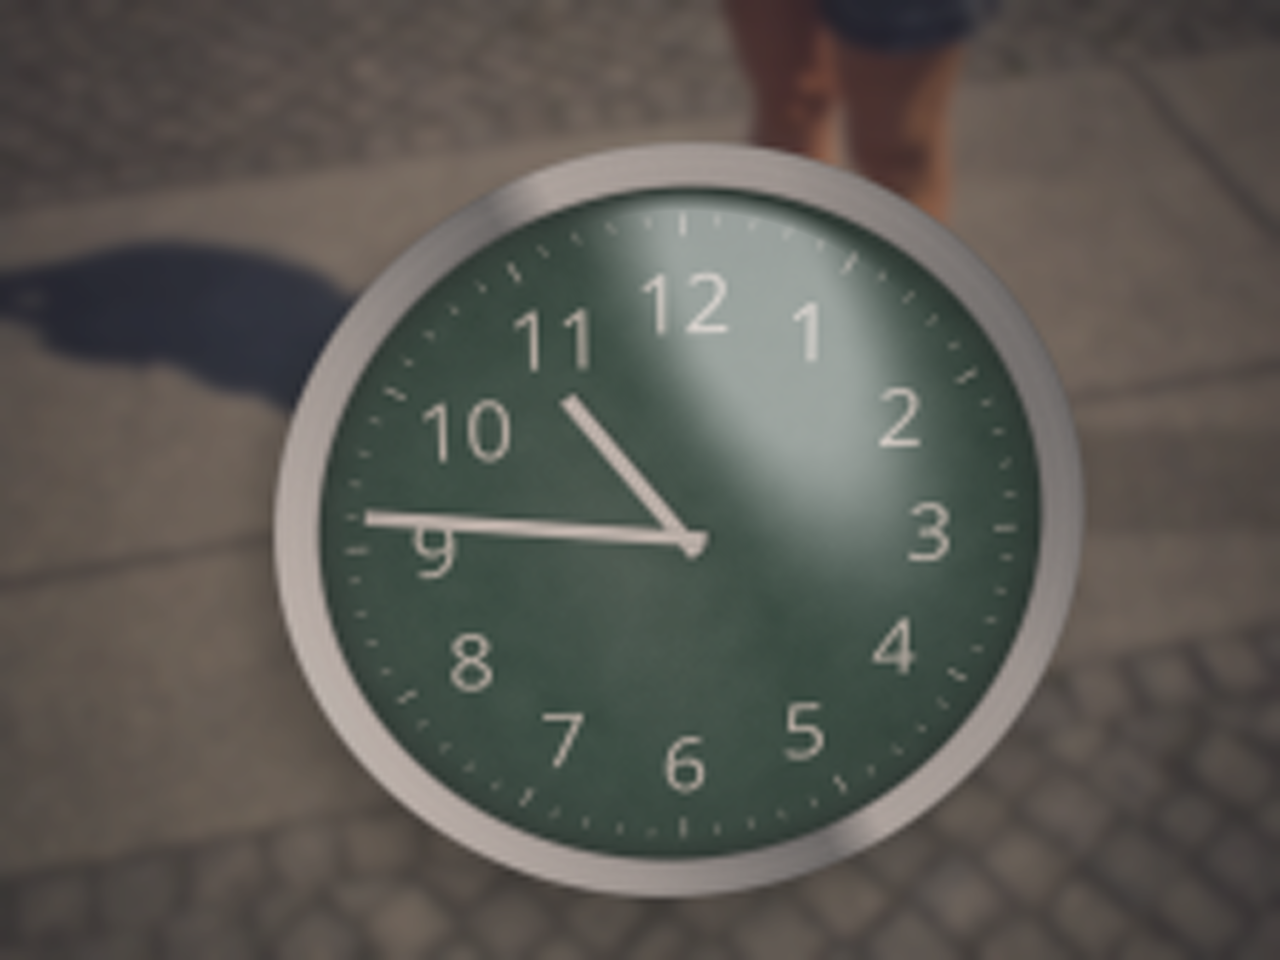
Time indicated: 10:46
